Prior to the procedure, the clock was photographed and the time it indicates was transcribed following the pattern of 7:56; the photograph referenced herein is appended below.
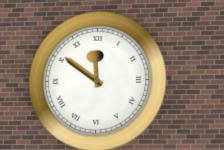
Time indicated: 11:51
